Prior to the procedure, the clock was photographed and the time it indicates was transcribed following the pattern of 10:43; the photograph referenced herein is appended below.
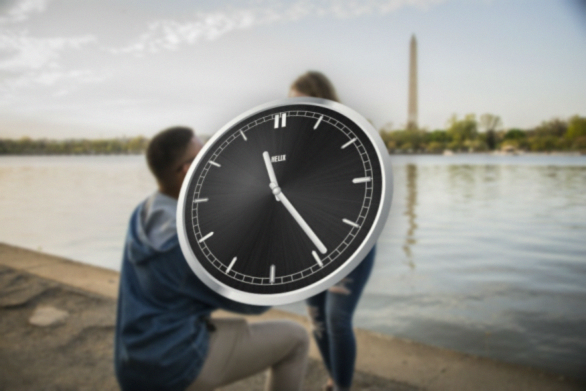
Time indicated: 11:24
